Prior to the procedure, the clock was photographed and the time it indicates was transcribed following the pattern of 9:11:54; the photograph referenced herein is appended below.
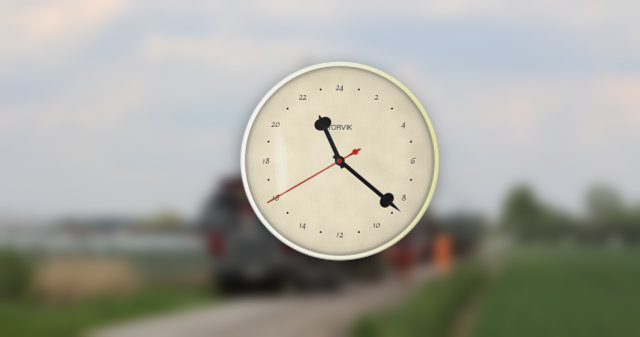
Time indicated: 22:21:40
